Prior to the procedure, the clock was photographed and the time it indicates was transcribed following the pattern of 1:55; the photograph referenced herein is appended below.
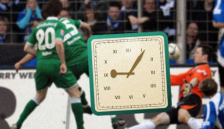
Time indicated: 9:06
